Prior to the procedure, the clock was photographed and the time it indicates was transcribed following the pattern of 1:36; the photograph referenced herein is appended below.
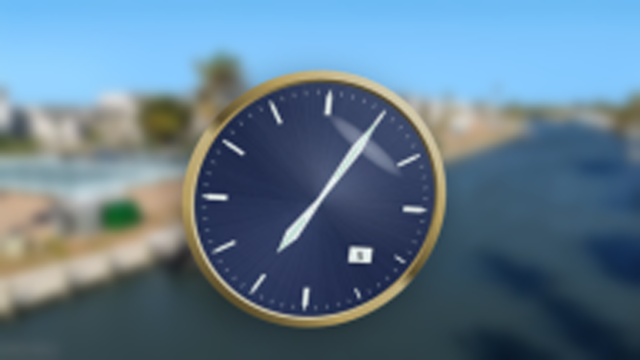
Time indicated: 7:05
